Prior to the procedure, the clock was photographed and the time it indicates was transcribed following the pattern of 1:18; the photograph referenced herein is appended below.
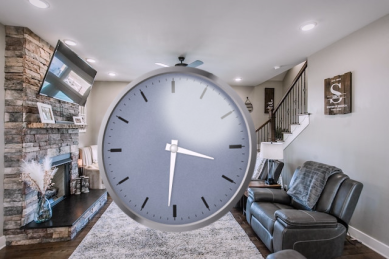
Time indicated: 3:31
